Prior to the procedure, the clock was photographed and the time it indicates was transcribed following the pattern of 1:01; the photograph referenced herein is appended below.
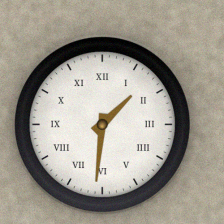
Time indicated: 1:31
